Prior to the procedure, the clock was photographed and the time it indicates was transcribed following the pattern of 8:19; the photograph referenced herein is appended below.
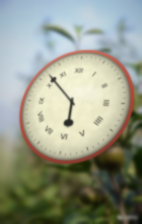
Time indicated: 5:52
